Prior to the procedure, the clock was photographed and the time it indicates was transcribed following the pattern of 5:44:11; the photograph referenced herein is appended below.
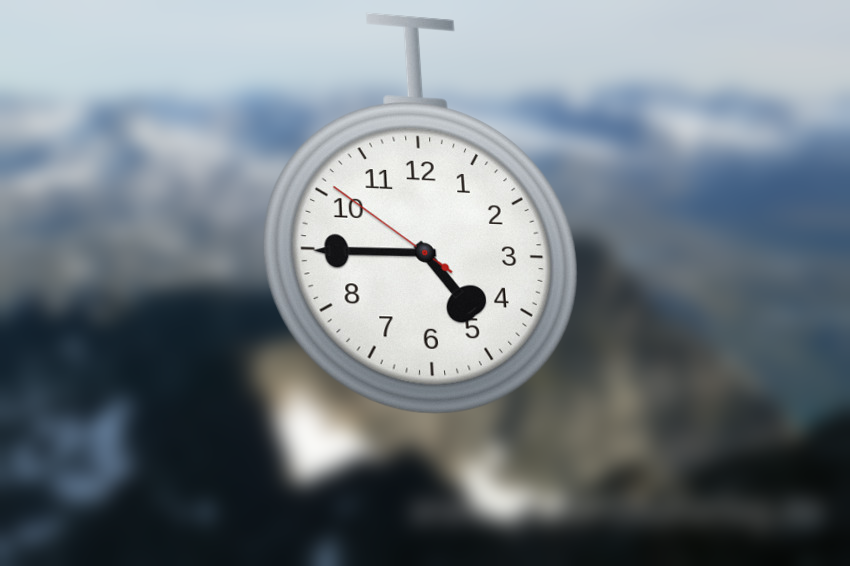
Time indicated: 4:44:51
